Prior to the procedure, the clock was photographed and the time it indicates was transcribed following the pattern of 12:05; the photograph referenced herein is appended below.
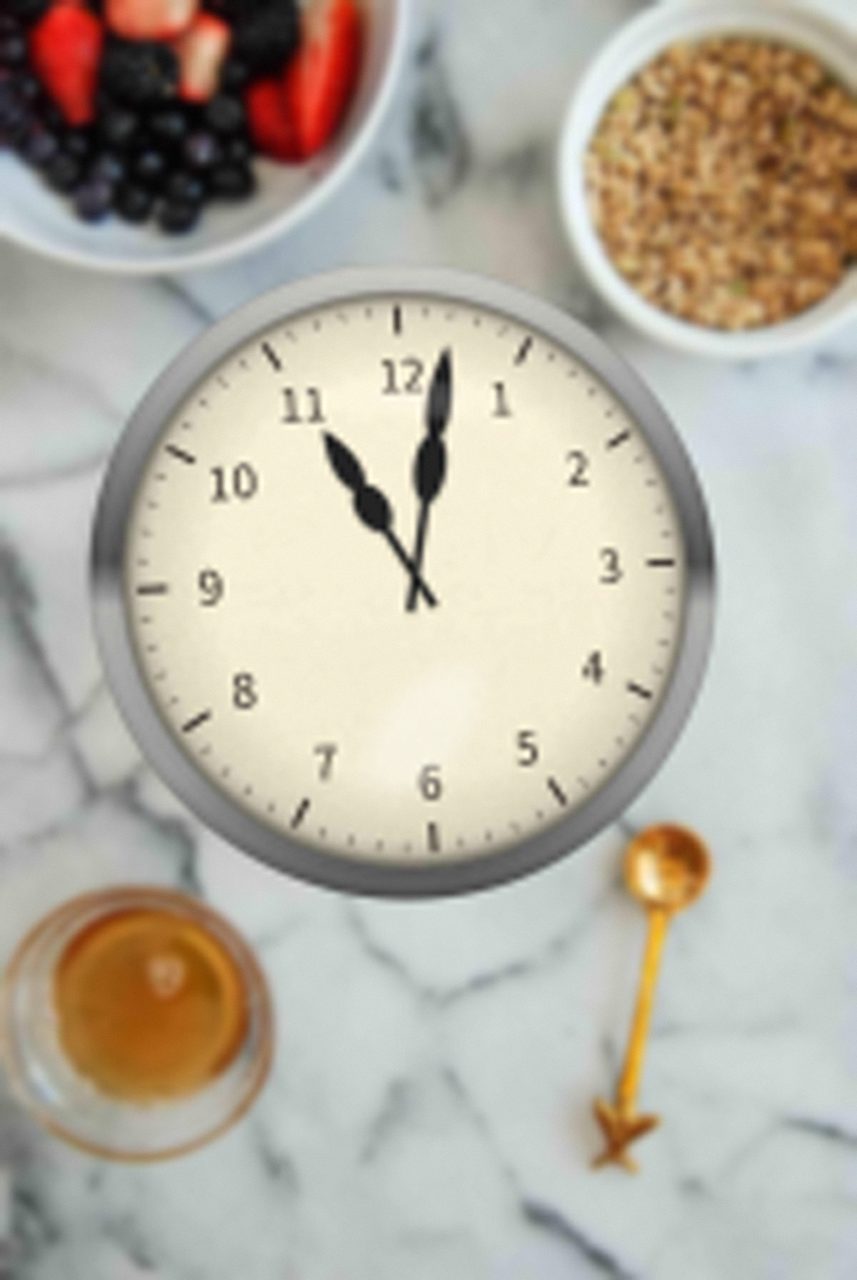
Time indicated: 11:02
